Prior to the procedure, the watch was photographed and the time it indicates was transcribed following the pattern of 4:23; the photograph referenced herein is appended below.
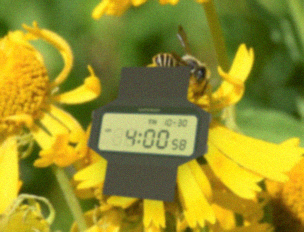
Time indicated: 4:00
